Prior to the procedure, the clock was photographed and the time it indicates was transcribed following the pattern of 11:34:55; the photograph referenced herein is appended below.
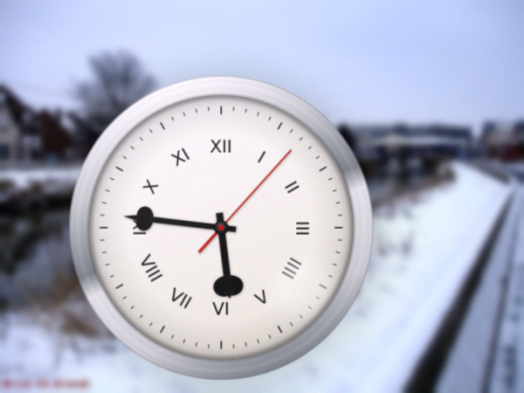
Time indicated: 5:46:07
